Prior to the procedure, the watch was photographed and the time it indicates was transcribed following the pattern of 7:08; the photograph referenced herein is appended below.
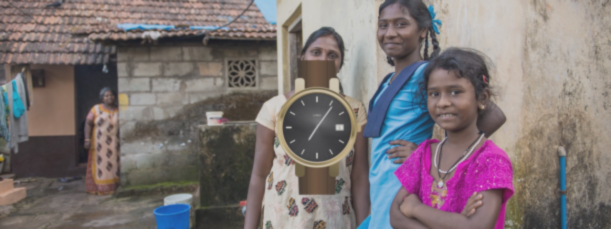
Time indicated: 7:06
